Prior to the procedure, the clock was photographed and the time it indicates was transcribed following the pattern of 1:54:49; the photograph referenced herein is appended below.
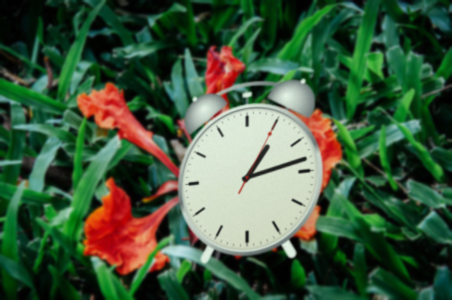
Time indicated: 1:13:05
